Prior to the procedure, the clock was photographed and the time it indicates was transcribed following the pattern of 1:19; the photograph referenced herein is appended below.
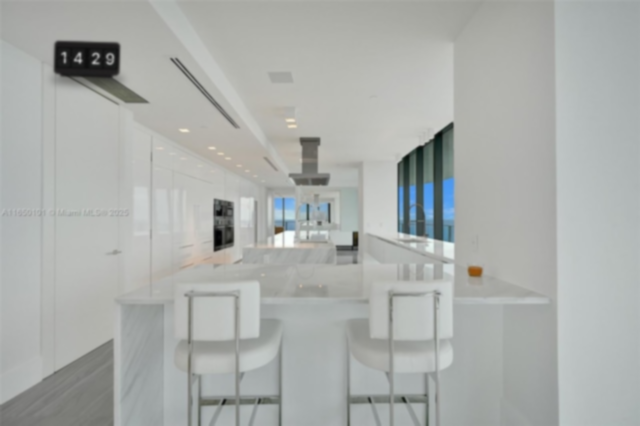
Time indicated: 14:29
